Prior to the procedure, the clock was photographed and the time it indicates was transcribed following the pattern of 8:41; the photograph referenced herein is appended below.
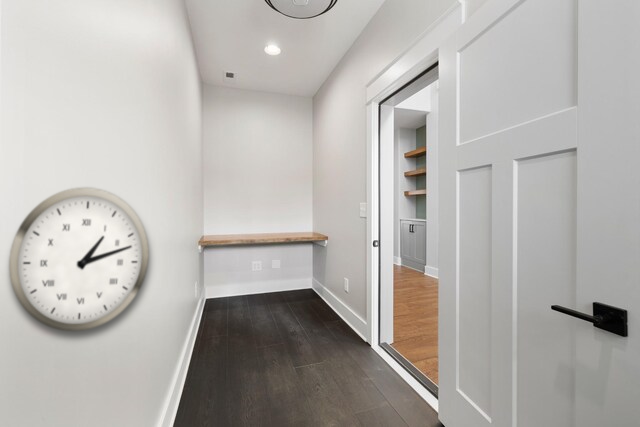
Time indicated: 1:12
